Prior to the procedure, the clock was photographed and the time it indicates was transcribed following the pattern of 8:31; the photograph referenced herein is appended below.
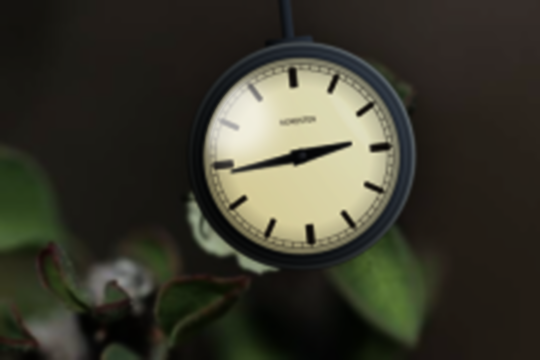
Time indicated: 2:44
